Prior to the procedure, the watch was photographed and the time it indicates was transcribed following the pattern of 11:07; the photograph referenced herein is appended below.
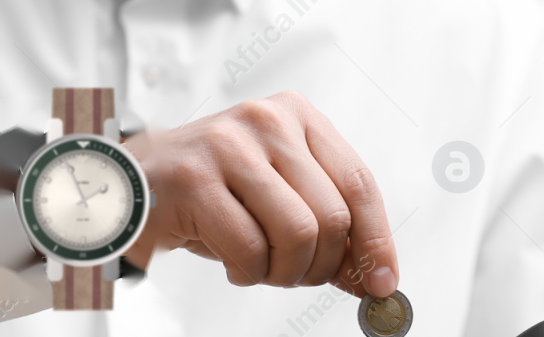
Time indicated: 1:56
